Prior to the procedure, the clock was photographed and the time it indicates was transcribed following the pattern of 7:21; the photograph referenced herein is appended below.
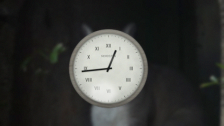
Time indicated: 12:44
